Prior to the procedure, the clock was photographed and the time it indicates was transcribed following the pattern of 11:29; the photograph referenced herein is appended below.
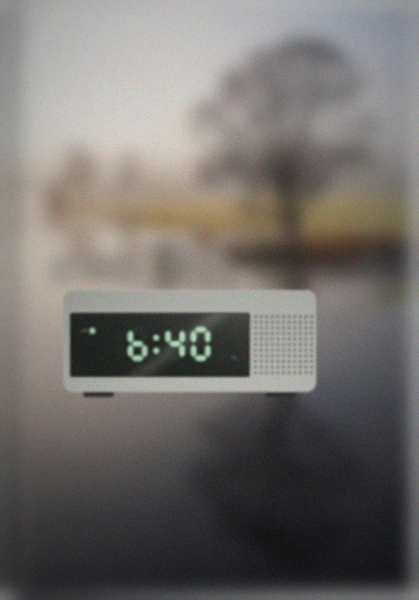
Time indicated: 6:40
